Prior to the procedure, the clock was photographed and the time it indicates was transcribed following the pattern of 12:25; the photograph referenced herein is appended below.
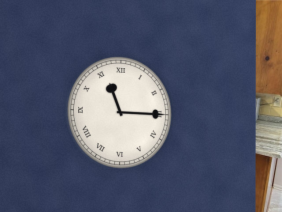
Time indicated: 11:15
